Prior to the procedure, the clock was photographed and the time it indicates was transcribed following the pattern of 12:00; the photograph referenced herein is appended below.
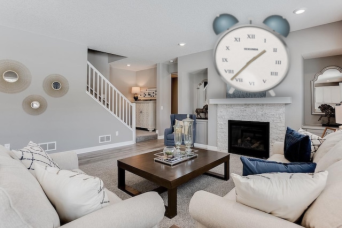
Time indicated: 1:37
